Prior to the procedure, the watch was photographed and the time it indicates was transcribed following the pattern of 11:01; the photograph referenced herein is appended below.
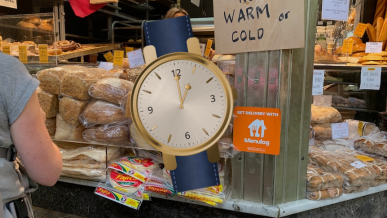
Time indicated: 1:00
